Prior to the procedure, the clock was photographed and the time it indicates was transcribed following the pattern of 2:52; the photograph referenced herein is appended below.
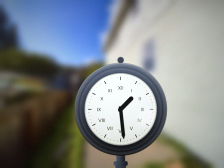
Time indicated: 1:29
